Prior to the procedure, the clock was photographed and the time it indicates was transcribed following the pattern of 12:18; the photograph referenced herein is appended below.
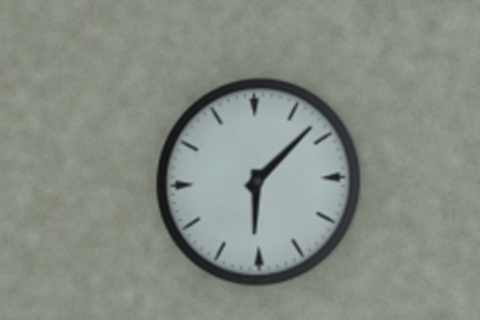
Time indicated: 6:08
